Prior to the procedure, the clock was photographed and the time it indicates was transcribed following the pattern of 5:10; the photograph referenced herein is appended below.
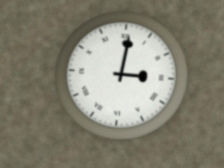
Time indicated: 3:01
